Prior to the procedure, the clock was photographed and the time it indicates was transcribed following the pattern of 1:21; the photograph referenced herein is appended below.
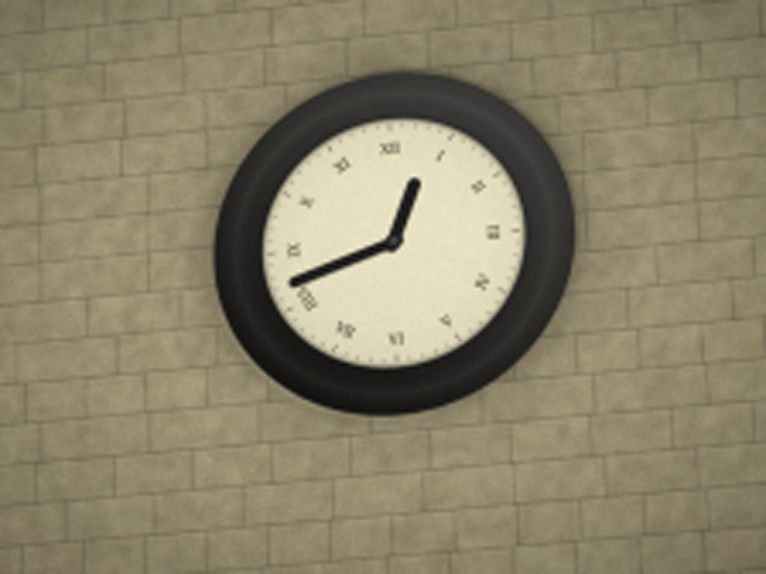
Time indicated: 12:42
